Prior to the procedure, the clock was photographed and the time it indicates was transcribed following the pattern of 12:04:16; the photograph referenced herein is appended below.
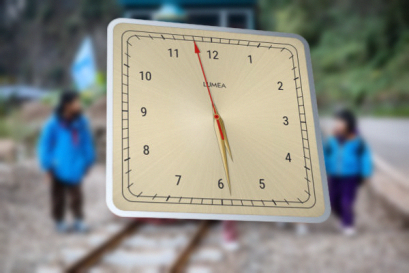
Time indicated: 5:28:58
